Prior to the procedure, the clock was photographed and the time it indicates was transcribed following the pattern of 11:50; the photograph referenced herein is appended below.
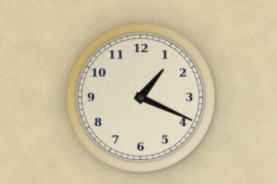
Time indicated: 1:19
